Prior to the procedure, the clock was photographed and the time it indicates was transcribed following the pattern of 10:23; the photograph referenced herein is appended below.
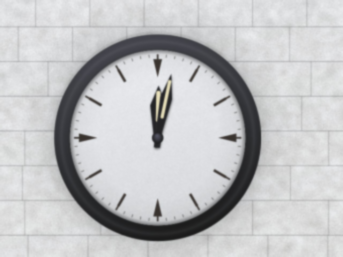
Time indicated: 12:02
